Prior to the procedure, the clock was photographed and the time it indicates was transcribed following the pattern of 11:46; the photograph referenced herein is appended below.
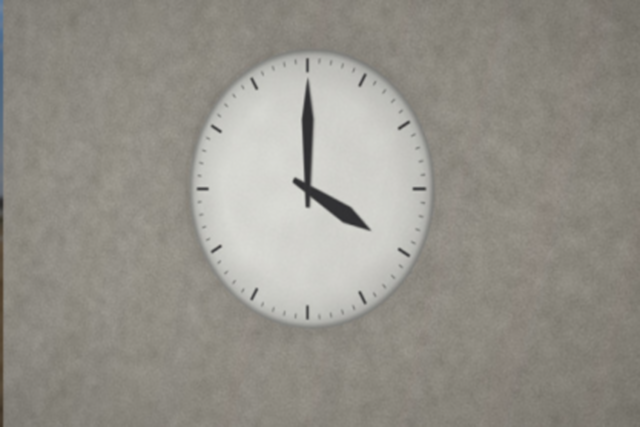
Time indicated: 4:00
